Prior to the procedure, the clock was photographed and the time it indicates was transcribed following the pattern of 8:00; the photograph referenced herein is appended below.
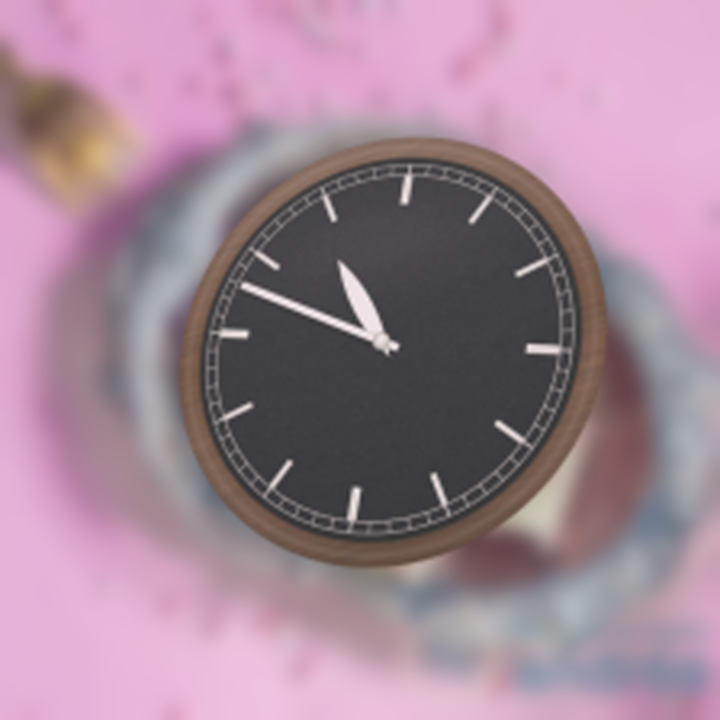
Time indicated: 10:48
